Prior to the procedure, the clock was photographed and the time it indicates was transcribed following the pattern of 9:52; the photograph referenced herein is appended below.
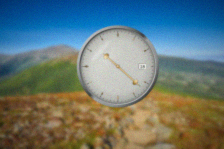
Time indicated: 10:22
